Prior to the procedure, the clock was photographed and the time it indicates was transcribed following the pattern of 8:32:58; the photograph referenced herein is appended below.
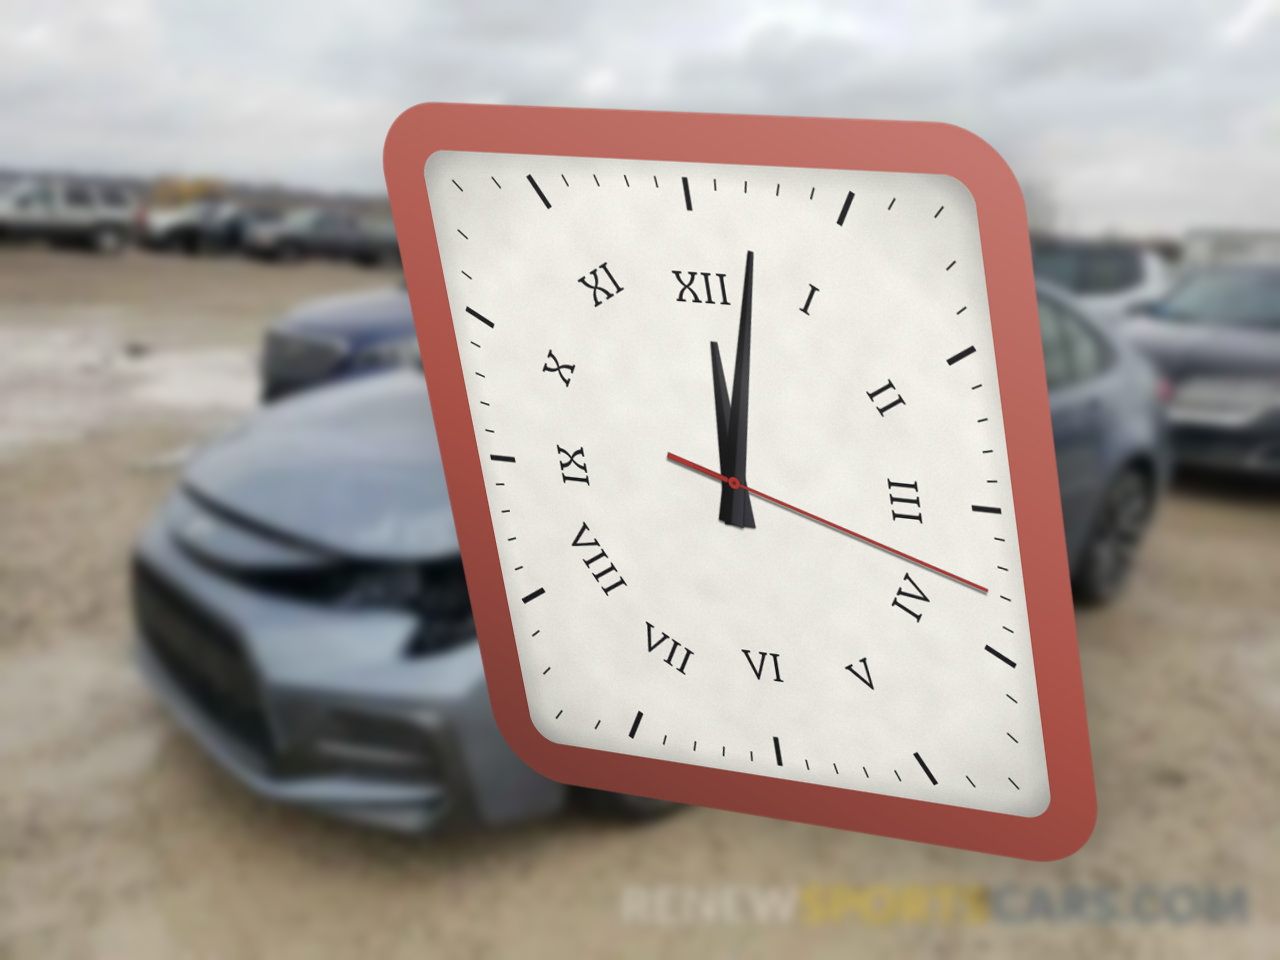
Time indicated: 12:02:18
